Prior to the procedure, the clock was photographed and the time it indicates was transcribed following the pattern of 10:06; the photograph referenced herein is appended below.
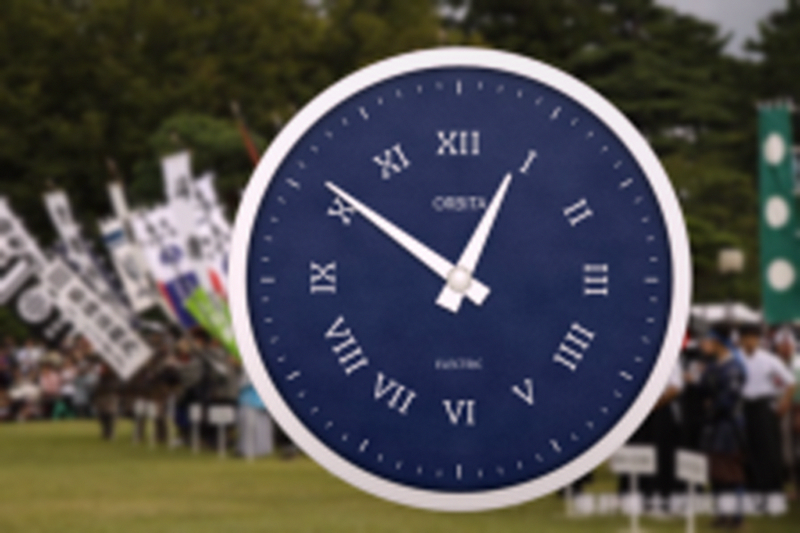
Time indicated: 12:51
